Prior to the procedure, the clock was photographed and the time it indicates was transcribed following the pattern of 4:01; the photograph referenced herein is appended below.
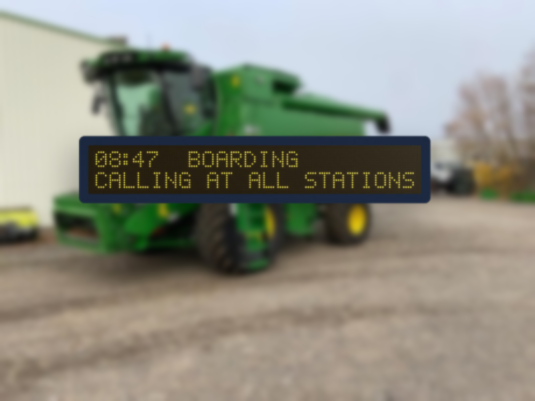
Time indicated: 8:47
